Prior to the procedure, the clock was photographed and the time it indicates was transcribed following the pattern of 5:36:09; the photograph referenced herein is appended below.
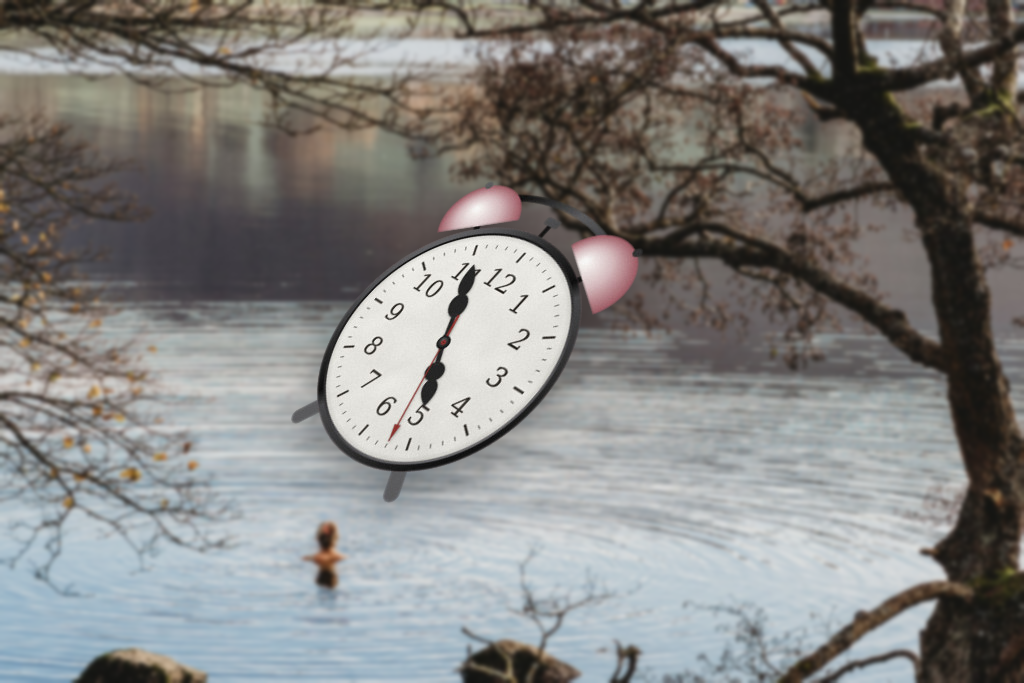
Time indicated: 4:55:27
